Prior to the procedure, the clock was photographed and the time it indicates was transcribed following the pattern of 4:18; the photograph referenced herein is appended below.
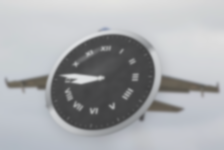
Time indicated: 8:46
